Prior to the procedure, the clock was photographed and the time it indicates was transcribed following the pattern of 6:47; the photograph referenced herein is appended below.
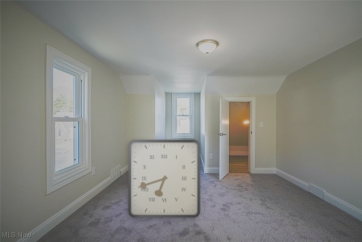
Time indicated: 6:42
